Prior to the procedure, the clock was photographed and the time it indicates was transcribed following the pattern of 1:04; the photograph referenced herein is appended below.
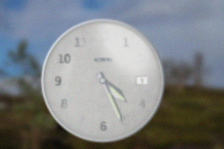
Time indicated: 4:26
